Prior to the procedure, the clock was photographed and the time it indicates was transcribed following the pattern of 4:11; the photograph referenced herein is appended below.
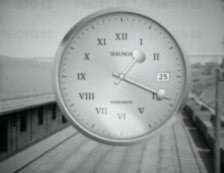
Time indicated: 1:19
